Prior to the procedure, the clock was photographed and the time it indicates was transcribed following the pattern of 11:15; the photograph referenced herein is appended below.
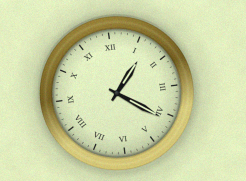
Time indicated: 1:21
